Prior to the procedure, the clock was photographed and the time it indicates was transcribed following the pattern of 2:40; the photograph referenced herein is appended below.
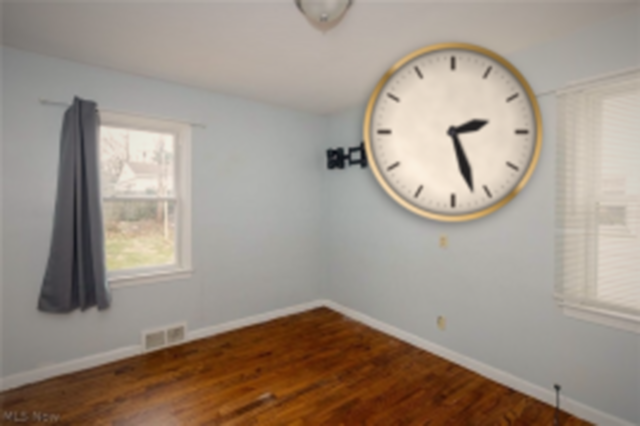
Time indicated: 2:27
